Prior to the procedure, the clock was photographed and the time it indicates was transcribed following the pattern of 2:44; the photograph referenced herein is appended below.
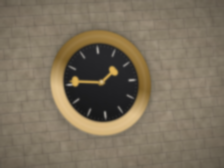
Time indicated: 1:46
